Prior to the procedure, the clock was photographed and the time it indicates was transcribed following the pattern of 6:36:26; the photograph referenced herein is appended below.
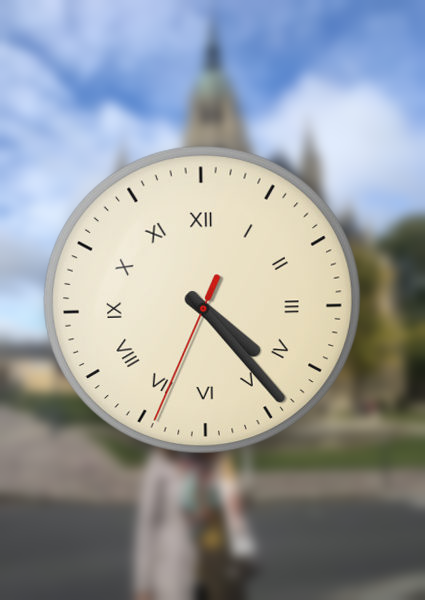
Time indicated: 4:23:34
